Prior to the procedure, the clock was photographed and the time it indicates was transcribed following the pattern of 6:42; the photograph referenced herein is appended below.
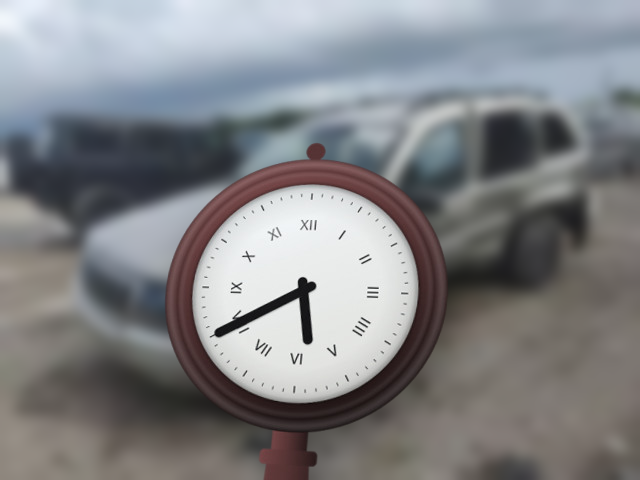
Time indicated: 5:40
